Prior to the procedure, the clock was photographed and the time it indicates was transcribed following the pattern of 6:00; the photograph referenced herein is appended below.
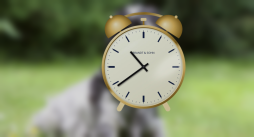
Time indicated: 10:39
